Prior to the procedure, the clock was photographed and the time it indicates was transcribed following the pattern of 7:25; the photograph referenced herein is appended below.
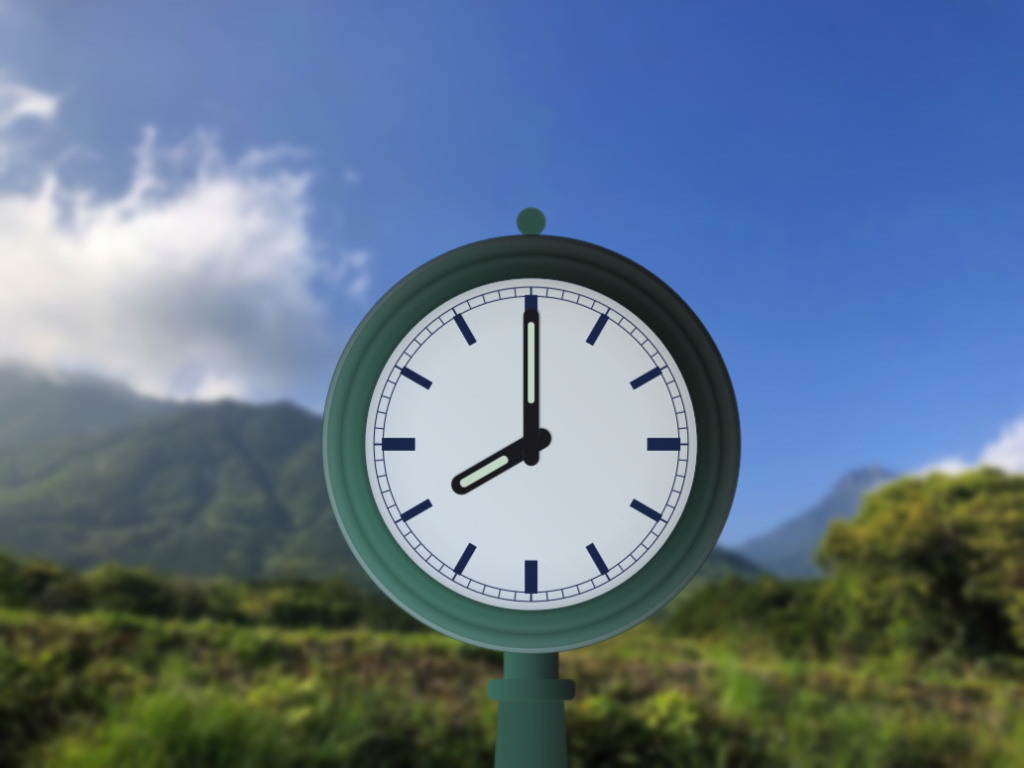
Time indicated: 8:00
